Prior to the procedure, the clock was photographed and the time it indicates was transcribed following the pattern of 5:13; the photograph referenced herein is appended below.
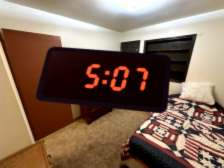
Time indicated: 5:07
